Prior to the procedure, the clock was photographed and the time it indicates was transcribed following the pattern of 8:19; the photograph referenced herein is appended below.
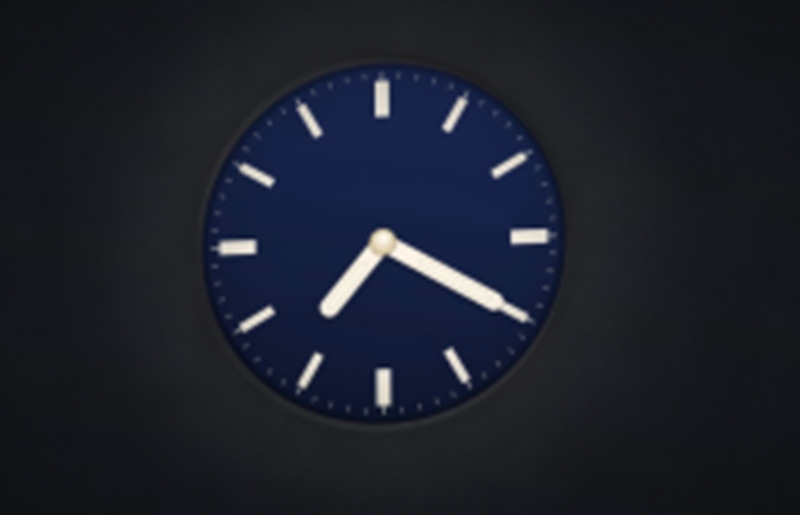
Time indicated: 7:20
